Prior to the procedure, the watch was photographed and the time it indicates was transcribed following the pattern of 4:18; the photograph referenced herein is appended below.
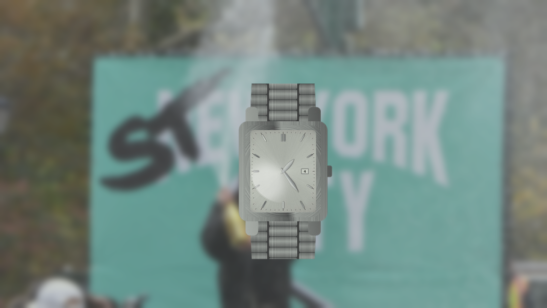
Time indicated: 1:24
